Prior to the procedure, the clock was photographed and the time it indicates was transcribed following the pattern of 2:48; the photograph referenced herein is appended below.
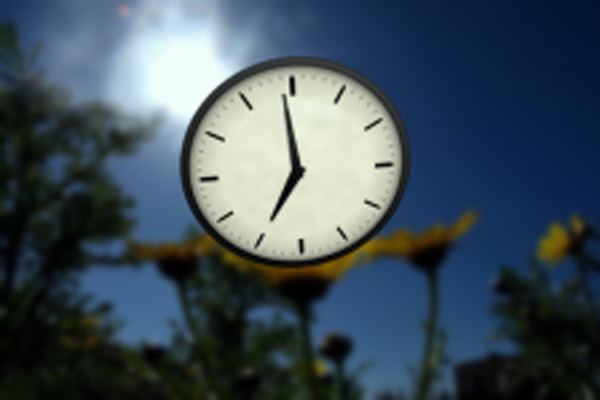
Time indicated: 6:59
